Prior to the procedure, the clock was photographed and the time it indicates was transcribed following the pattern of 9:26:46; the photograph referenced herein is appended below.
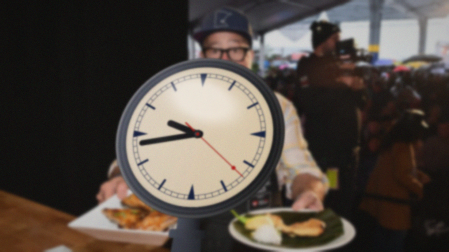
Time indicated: 9:43:22
